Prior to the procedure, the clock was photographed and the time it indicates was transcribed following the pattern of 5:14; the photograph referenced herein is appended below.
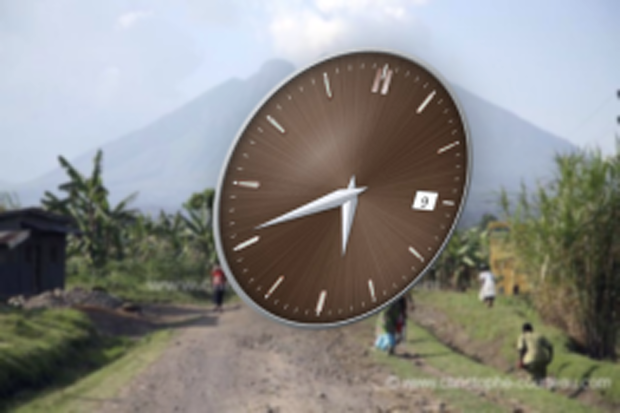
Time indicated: 5:41
